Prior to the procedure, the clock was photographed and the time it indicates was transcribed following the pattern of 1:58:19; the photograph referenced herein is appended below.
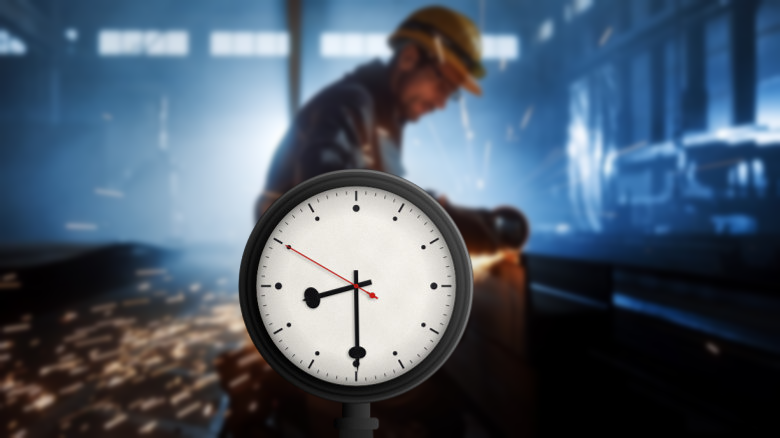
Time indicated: 8:29:50
